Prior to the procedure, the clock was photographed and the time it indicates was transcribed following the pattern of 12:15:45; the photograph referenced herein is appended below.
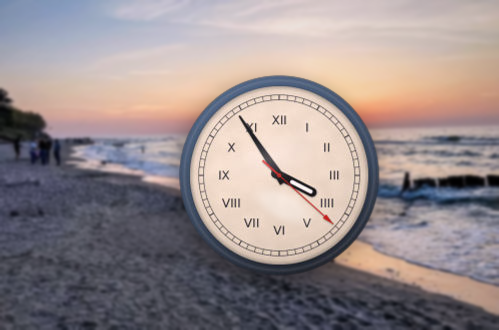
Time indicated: 3:54:22
